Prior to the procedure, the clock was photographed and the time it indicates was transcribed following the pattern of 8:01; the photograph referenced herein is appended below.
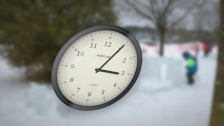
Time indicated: 3:05
